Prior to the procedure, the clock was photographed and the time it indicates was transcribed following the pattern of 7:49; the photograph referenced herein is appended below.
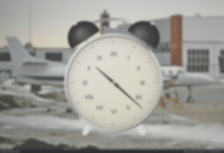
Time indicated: 10:22
